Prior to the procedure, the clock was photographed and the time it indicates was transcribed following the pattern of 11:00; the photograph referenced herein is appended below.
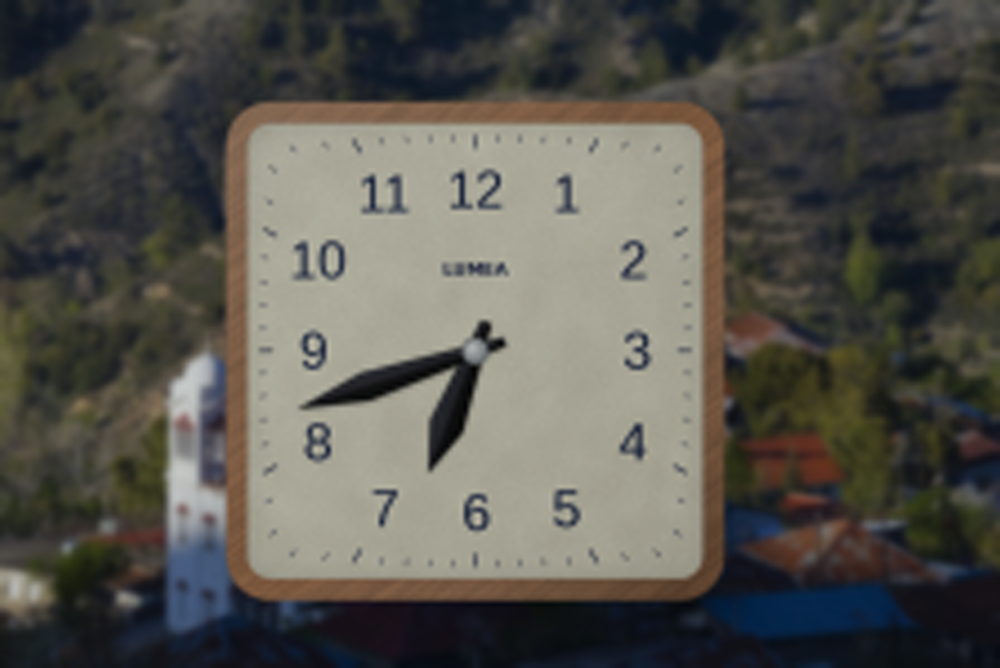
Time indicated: 6:42
